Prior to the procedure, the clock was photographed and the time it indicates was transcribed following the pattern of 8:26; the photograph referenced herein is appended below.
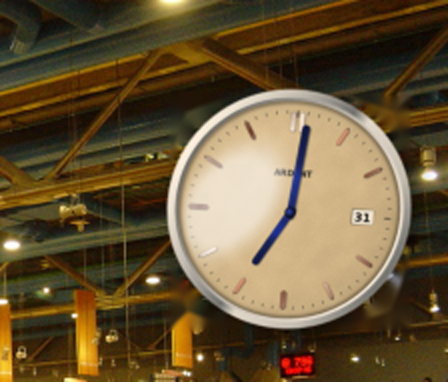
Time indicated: 7:01
